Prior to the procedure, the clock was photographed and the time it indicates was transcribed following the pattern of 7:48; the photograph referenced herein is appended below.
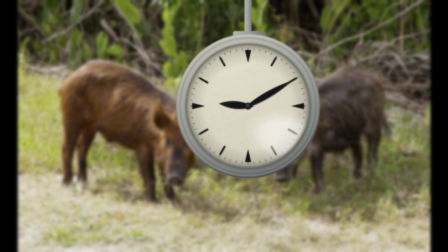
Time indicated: 9:10
